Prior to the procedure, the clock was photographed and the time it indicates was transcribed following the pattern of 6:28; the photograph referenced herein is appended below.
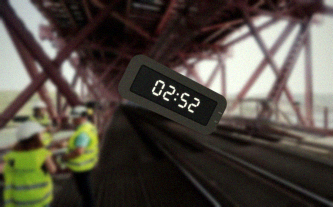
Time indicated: 2:52
